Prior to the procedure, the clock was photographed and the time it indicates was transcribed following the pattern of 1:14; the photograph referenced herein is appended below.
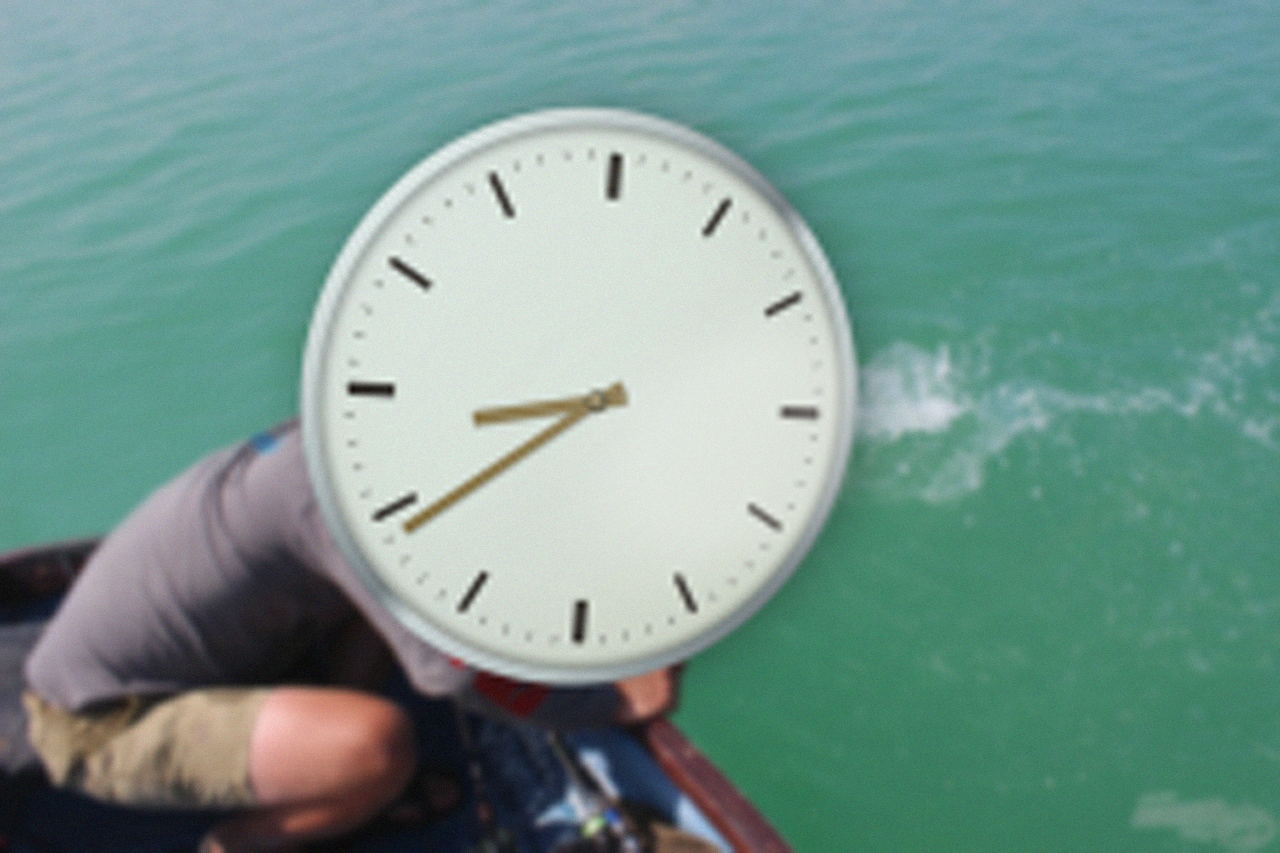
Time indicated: 8:39
